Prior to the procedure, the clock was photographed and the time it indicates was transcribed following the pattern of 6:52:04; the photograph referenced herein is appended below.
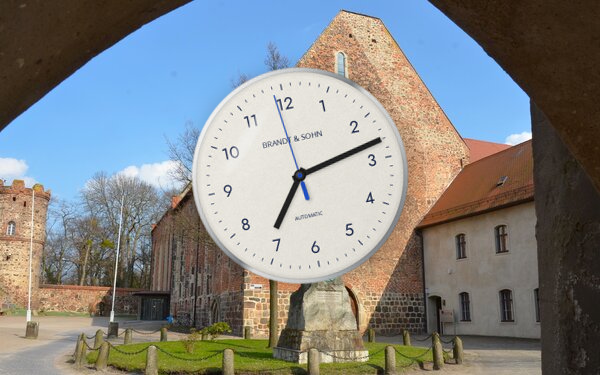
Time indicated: 7:12:59
